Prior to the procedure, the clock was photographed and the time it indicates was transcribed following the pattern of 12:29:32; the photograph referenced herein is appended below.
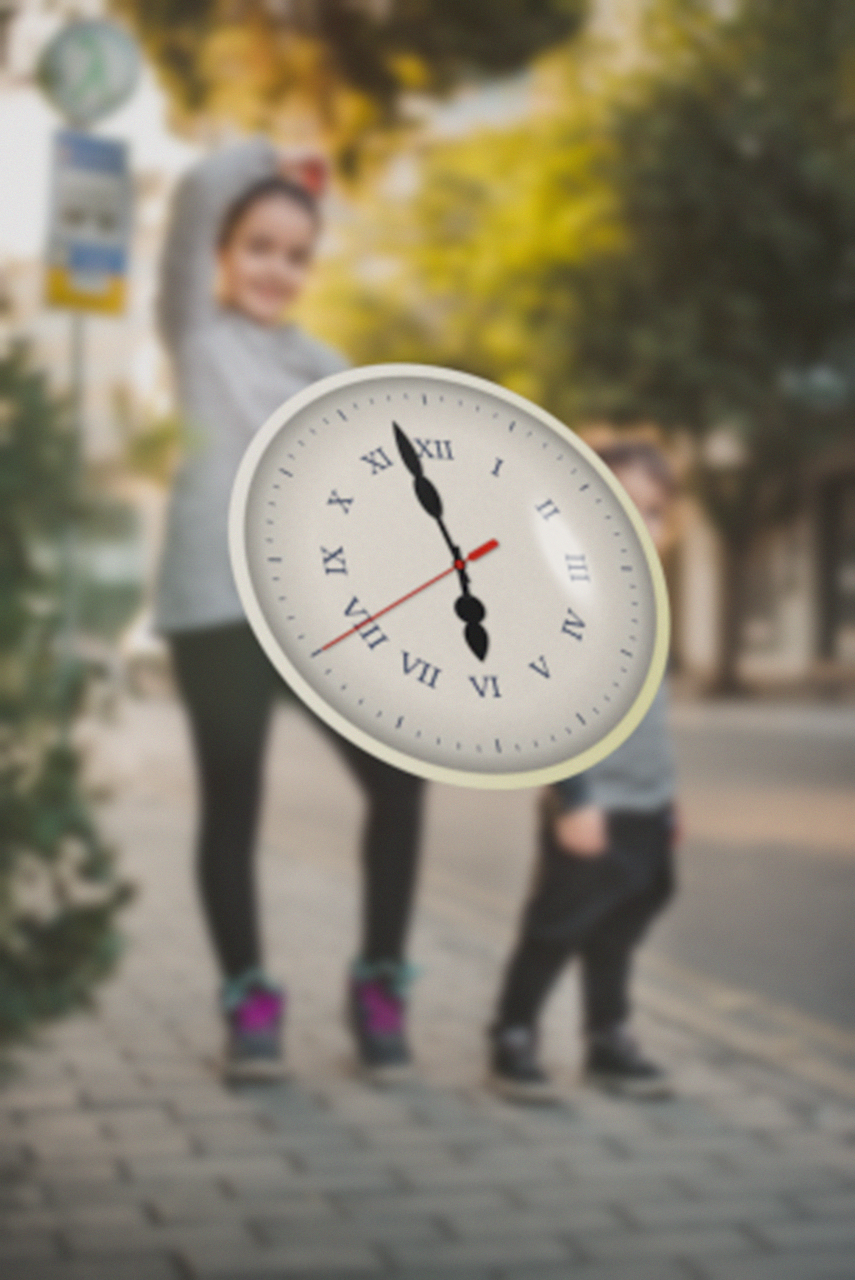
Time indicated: 5:57:40
